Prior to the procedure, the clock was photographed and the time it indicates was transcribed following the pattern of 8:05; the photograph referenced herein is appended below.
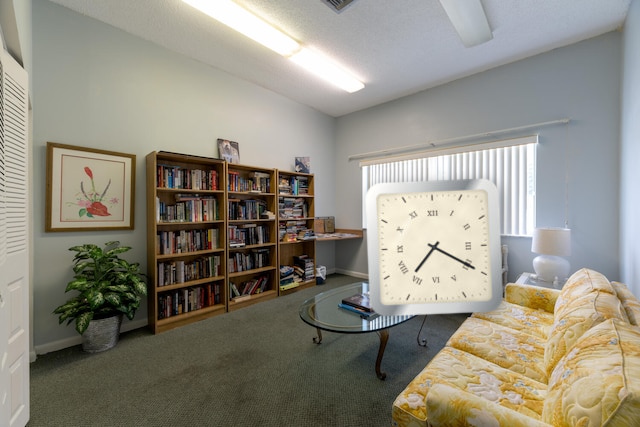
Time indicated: 7:20
